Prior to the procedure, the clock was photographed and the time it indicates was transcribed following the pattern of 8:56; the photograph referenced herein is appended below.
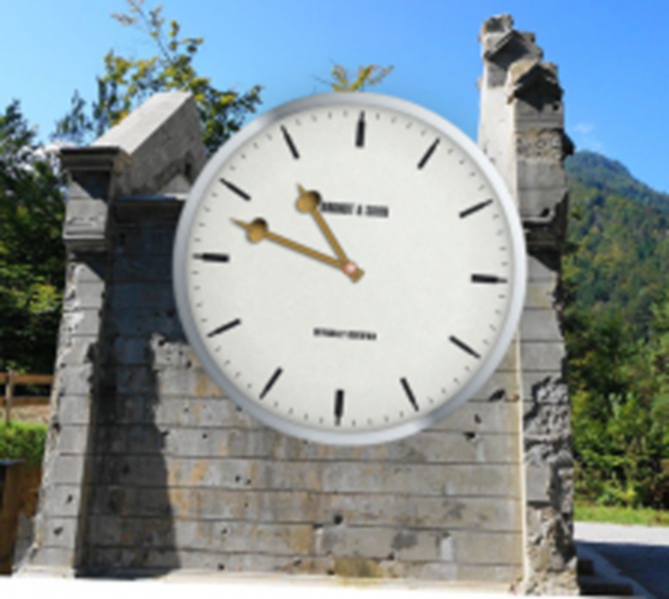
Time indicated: 10:48
